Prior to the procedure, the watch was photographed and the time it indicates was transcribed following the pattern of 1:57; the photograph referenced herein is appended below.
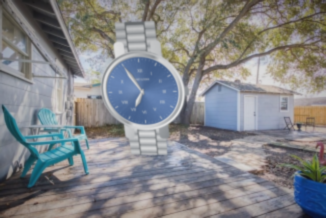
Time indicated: 6:55
